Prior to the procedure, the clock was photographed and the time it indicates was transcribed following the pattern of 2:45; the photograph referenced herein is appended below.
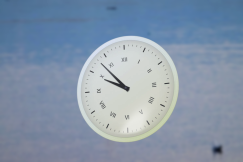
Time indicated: 9:53
